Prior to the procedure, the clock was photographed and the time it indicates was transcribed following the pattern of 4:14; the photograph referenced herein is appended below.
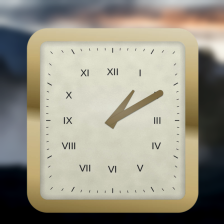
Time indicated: 1:10
